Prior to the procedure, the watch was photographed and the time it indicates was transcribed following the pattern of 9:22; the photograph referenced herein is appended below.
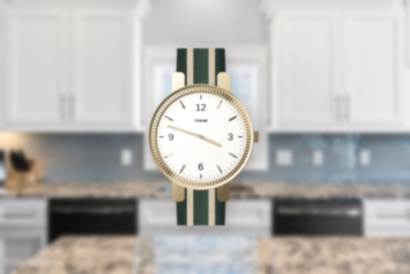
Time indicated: 3:48
